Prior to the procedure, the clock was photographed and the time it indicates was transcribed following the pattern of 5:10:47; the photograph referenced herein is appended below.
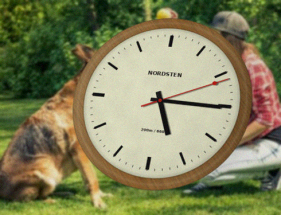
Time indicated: 5:15:11
